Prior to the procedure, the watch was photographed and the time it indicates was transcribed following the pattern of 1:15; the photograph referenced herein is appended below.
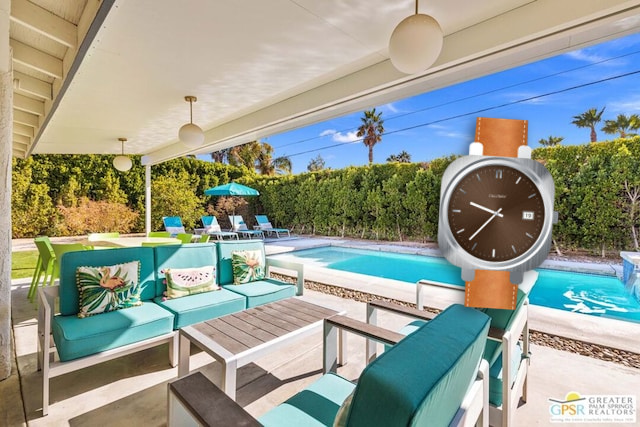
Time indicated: 9:37
